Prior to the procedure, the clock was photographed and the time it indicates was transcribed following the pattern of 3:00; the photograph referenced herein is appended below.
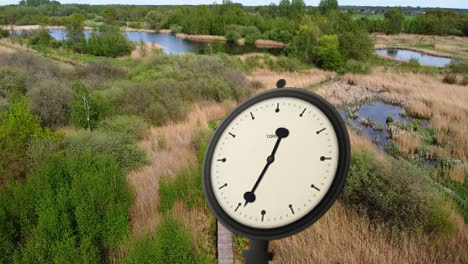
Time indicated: 12:34
